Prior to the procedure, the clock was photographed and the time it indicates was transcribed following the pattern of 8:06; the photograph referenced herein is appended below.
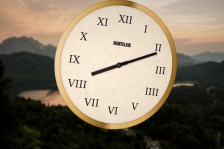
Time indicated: 8:11
